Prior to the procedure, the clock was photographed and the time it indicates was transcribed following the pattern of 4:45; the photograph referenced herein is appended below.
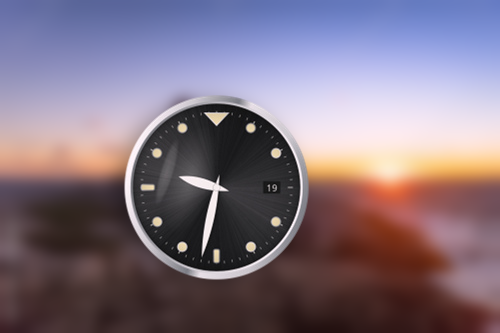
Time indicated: 9:32
